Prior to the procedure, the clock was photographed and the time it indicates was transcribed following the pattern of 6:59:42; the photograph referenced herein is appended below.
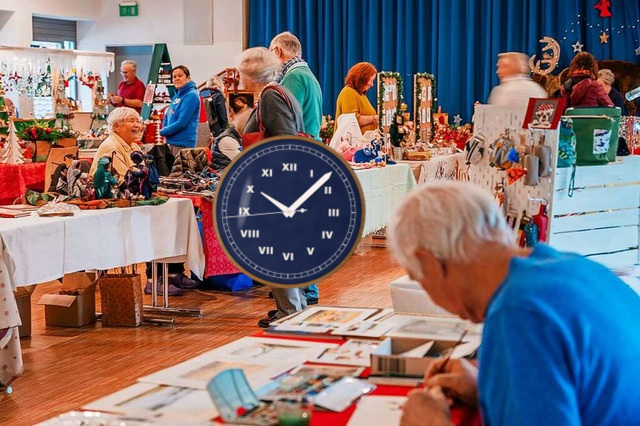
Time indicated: 10:07:44
